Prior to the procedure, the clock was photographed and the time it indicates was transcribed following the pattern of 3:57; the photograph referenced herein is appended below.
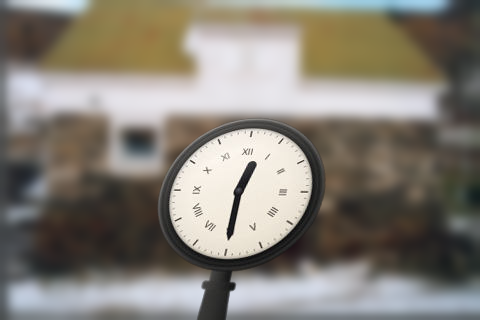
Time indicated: 12:30
